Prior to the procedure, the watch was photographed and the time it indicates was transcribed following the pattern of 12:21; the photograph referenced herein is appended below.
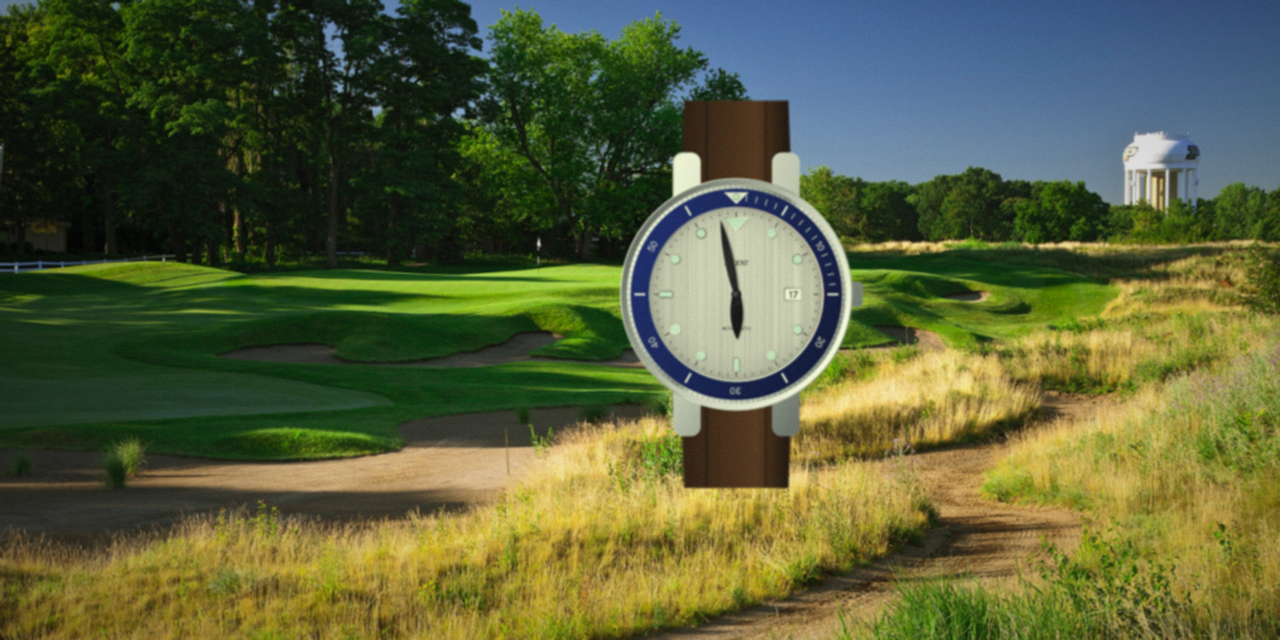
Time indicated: 5:58
